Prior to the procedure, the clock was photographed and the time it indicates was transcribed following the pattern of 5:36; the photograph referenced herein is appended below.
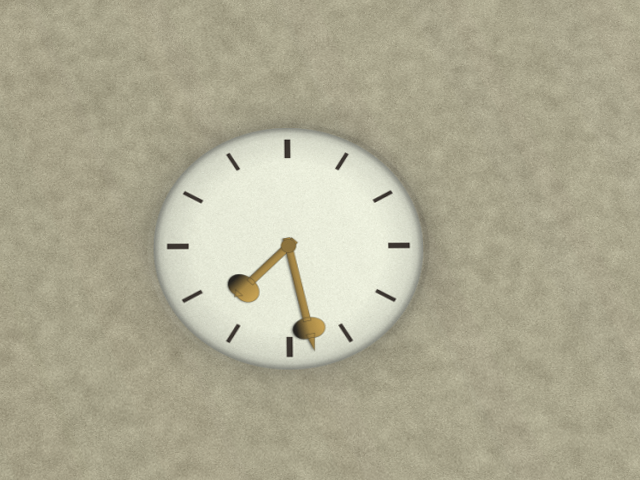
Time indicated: 7:28
